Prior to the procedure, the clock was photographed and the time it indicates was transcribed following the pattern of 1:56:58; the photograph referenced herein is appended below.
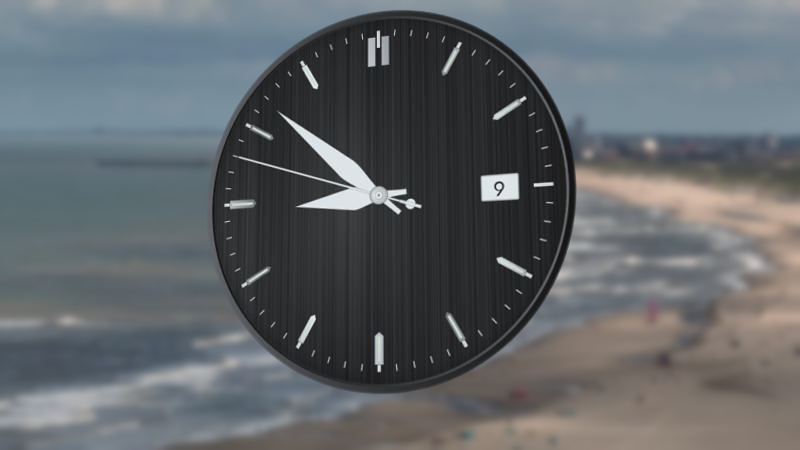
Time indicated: 8:51:48
